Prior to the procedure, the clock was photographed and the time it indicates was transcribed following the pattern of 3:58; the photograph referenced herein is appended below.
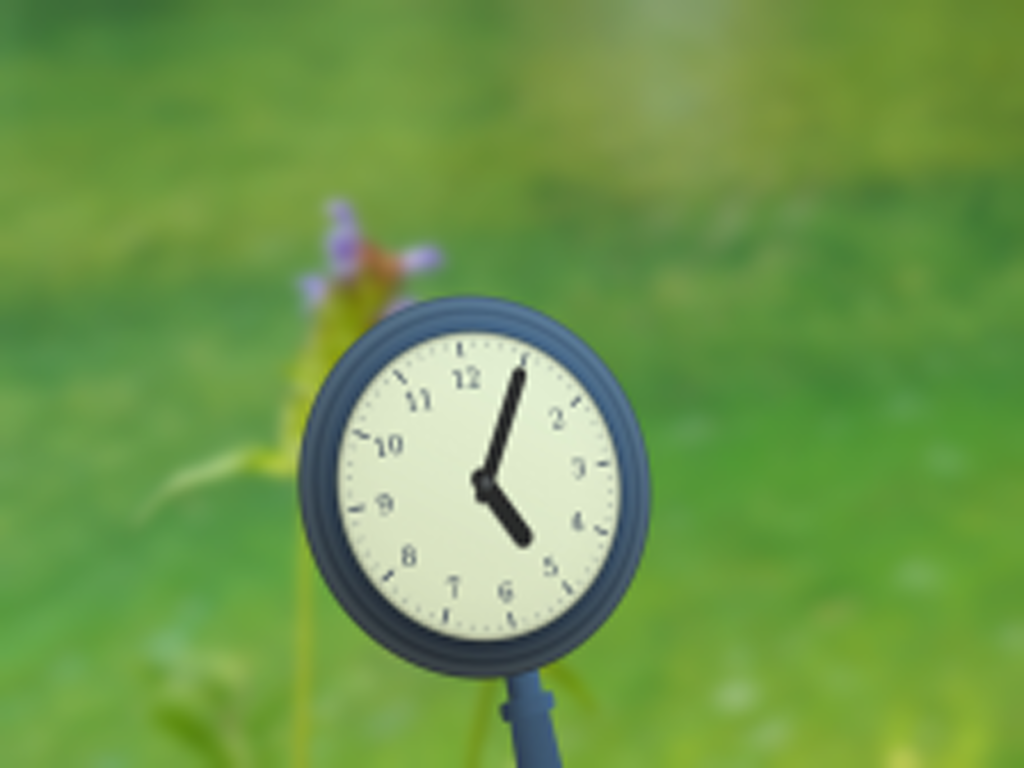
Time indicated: 5:05
